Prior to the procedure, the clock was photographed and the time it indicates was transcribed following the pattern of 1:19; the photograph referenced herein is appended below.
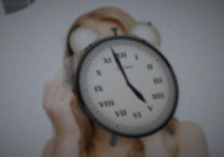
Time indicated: 4:58
